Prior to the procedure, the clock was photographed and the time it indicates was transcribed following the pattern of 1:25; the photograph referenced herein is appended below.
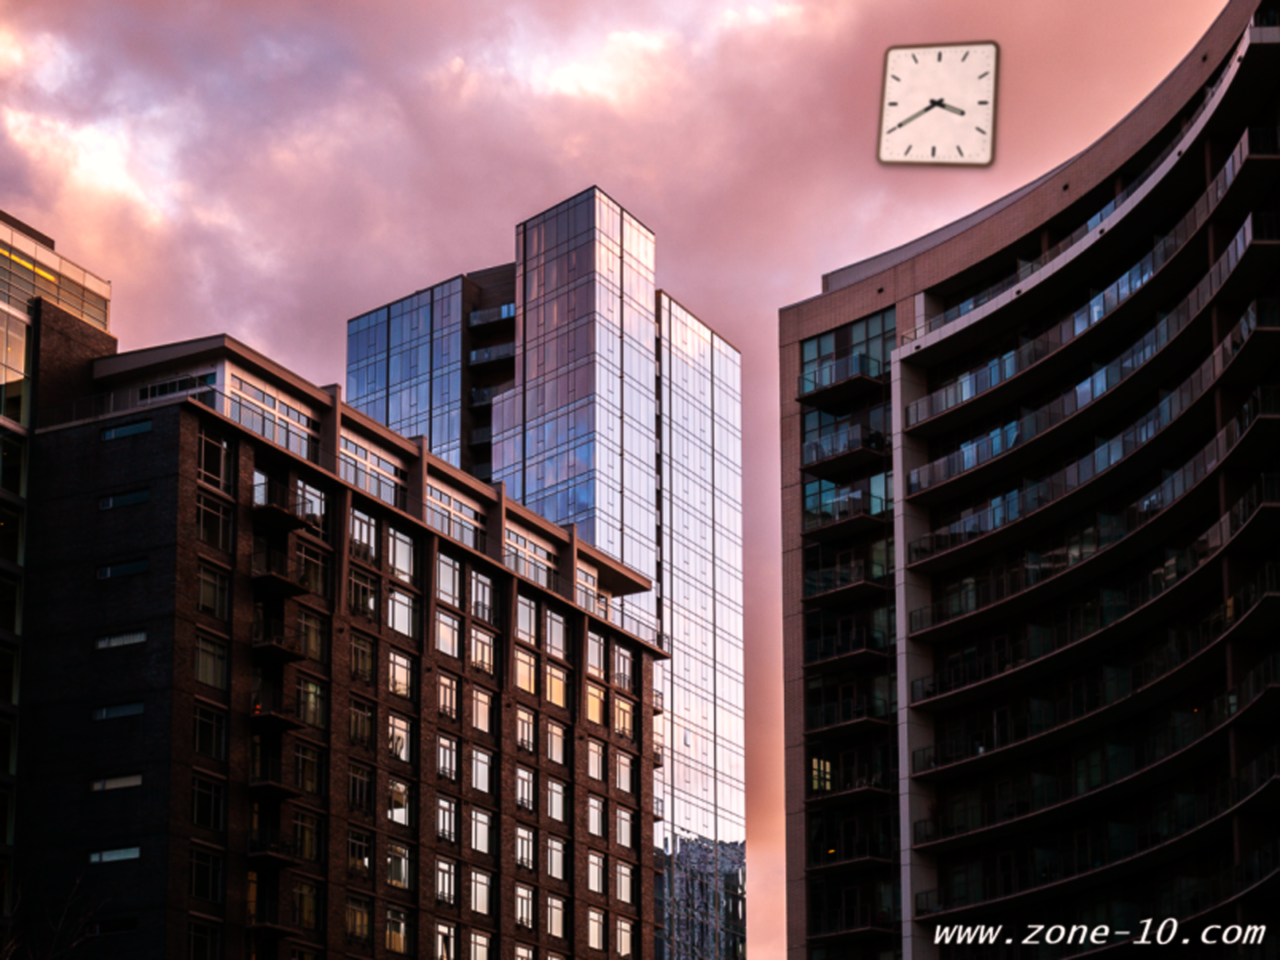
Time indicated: 3:40
